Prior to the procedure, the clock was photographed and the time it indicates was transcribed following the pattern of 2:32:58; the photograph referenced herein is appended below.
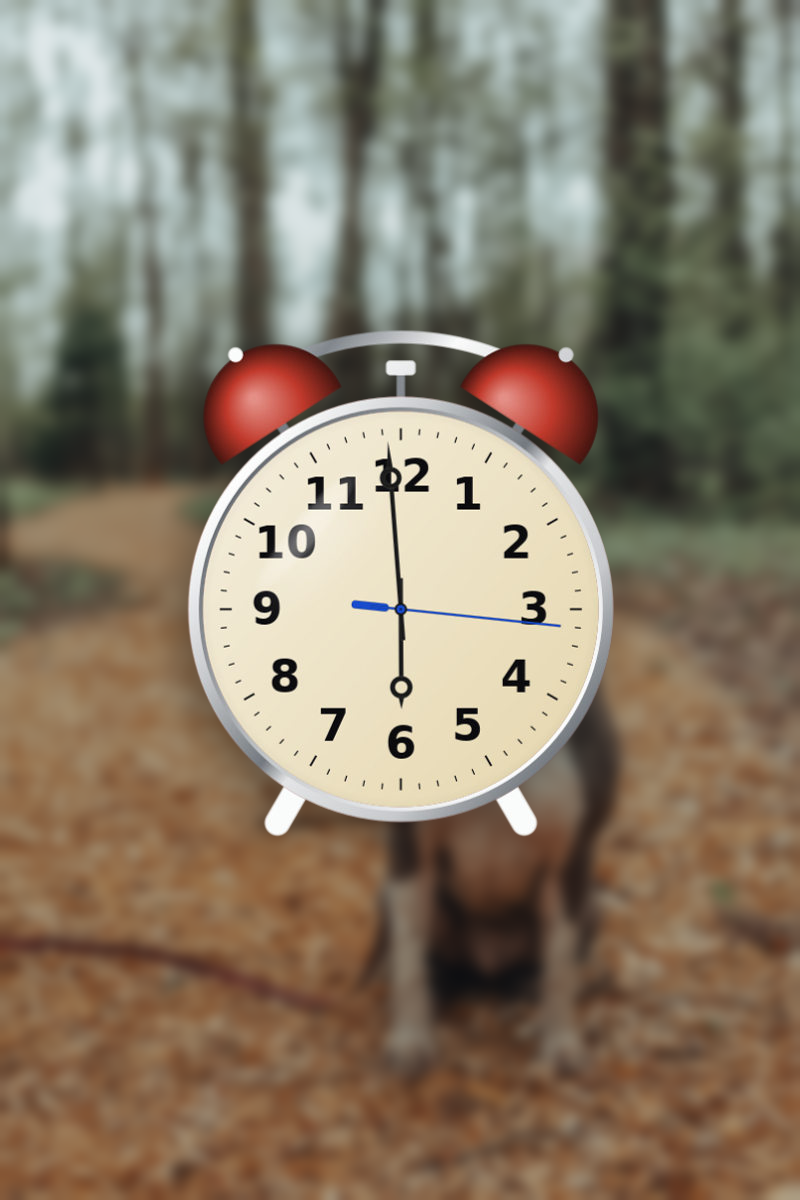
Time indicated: 5:59:16
